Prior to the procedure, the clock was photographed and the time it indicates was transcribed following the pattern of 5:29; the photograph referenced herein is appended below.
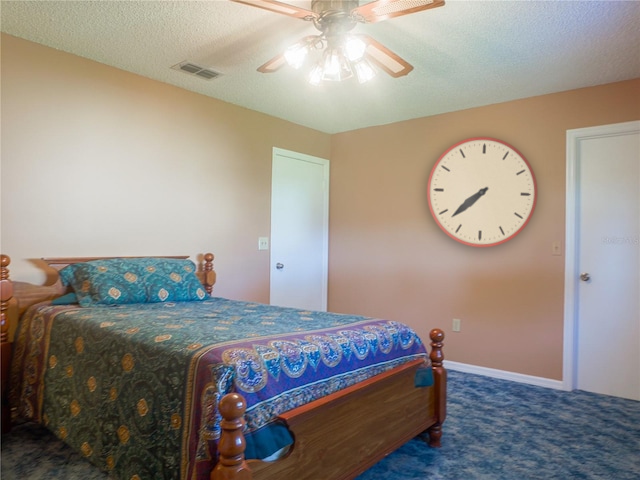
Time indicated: 7:38
